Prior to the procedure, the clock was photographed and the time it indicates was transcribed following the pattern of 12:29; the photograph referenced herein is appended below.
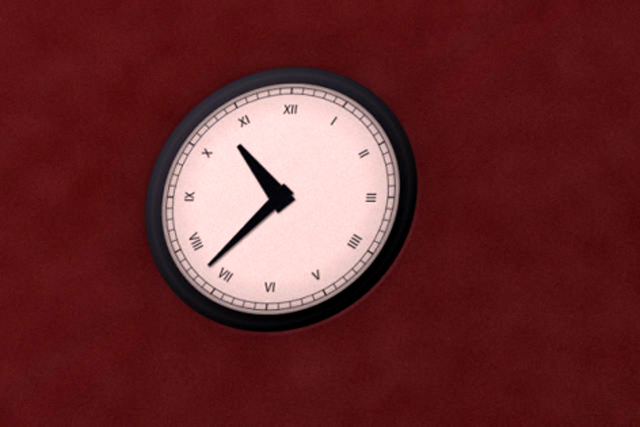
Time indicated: 10:37
